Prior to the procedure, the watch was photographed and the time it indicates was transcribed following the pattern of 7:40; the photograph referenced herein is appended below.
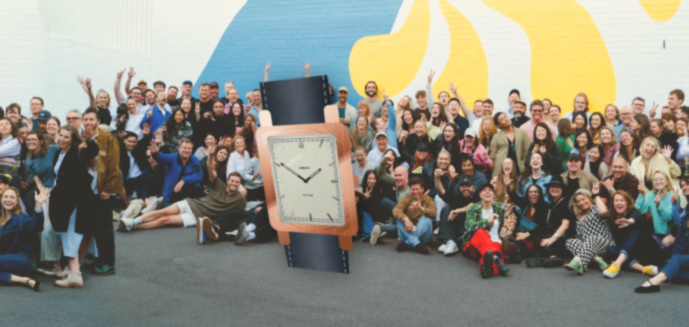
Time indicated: 1:51
